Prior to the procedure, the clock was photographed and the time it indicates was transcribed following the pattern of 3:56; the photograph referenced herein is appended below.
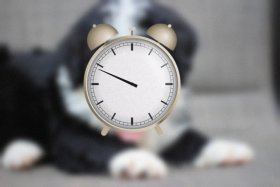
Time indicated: 9:49
